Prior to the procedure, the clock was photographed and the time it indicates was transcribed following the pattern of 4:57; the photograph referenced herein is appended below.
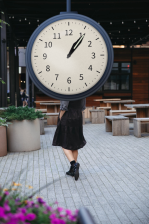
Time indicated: 1:06
